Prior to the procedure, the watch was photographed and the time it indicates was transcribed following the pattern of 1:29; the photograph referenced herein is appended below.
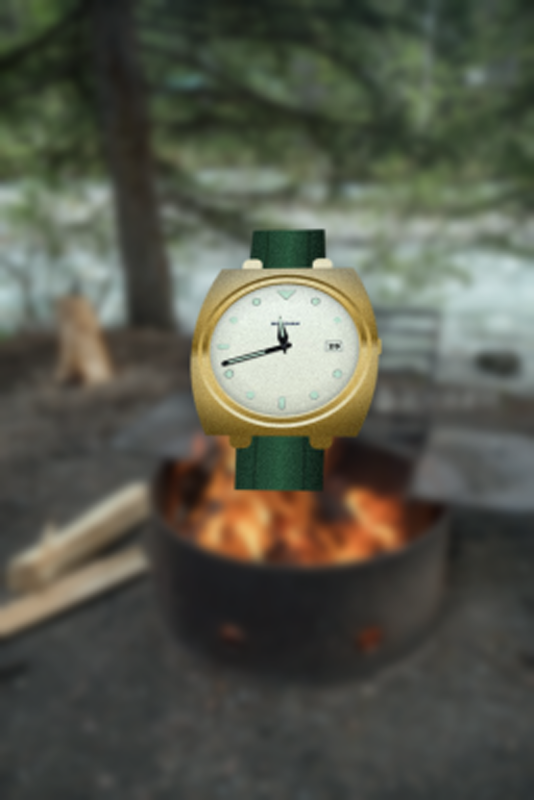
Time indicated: 11:42
